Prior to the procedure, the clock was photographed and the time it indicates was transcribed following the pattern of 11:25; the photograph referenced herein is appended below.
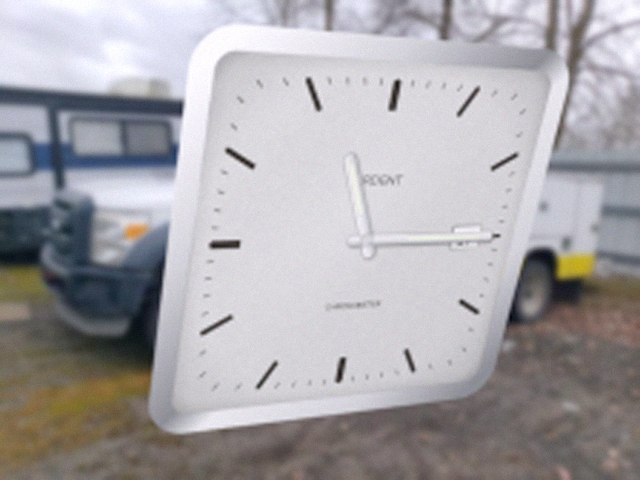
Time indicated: 11:15
